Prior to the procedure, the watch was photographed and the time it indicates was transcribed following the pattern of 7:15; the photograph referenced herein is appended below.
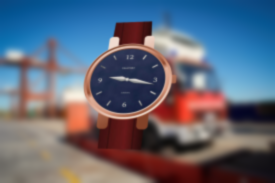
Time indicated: 9:17
